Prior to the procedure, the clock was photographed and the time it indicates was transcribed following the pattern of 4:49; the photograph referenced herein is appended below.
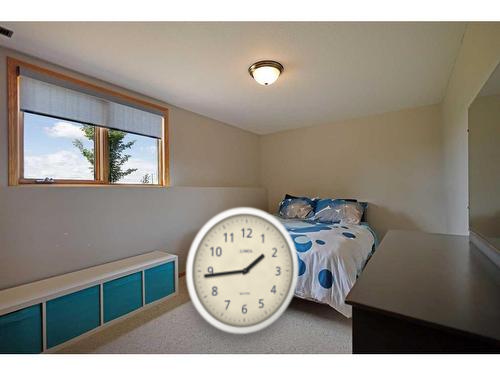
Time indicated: 1:44
